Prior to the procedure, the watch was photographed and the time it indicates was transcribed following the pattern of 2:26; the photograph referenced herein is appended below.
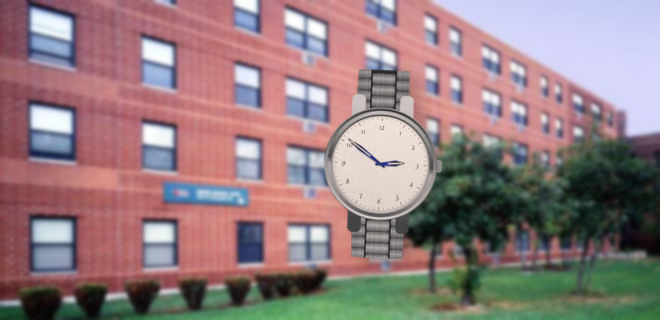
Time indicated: 2:51
